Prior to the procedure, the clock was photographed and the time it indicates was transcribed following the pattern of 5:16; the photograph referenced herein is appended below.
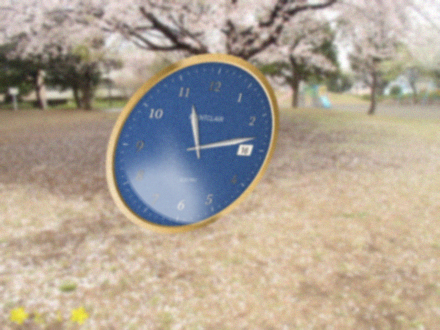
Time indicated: 11:13
